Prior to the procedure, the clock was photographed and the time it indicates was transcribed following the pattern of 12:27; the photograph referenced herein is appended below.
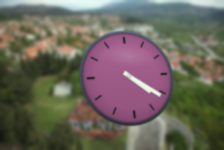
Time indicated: 4:21
